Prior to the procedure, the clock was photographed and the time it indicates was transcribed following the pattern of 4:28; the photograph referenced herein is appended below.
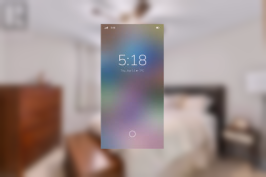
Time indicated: 5:18
